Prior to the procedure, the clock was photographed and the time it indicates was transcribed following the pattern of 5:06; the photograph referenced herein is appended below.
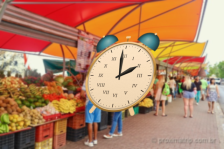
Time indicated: 1:59
